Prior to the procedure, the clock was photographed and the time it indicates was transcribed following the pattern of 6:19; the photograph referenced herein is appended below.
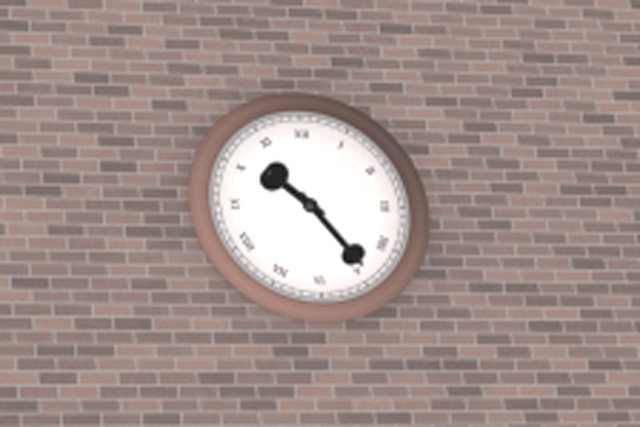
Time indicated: 10:24
